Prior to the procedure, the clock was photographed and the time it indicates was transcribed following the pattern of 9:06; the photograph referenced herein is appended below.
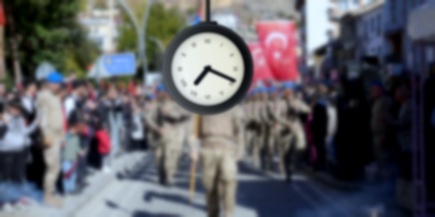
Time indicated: 7:19
